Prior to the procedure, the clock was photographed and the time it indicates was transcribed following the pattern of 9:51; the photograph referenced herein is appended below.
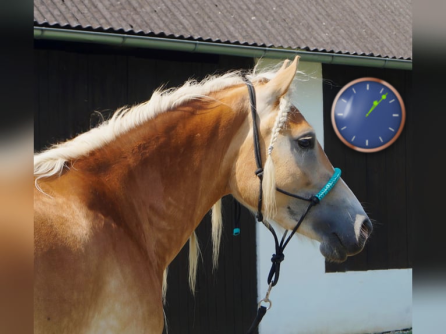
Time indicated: 1:07
